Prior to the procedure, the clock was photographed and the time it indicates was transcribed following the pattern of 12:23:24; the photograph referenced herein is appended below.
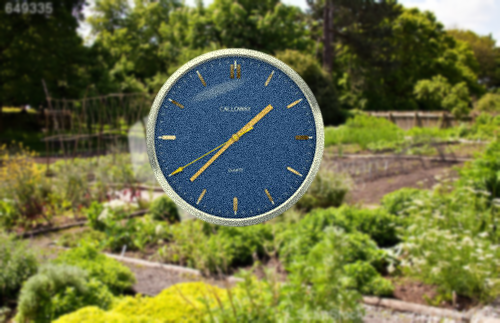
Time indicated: 1:37:40
